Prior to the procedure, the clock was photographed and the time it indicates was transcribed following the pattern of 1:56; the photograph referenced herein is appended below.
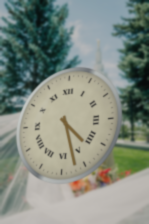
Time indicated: 4:27
